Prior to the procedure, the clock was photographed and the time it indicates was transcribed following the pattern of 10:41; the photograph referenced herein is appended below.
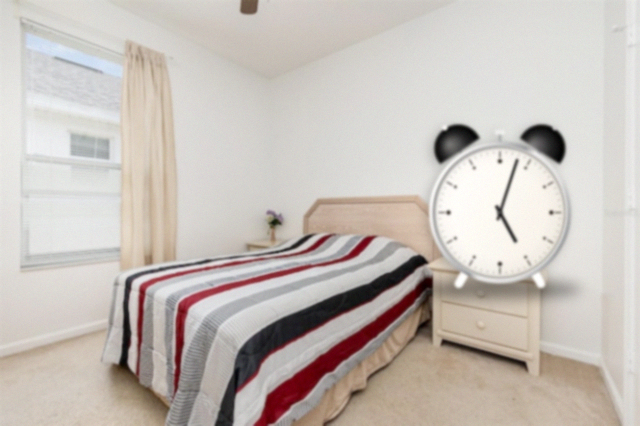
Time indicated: 5:03
